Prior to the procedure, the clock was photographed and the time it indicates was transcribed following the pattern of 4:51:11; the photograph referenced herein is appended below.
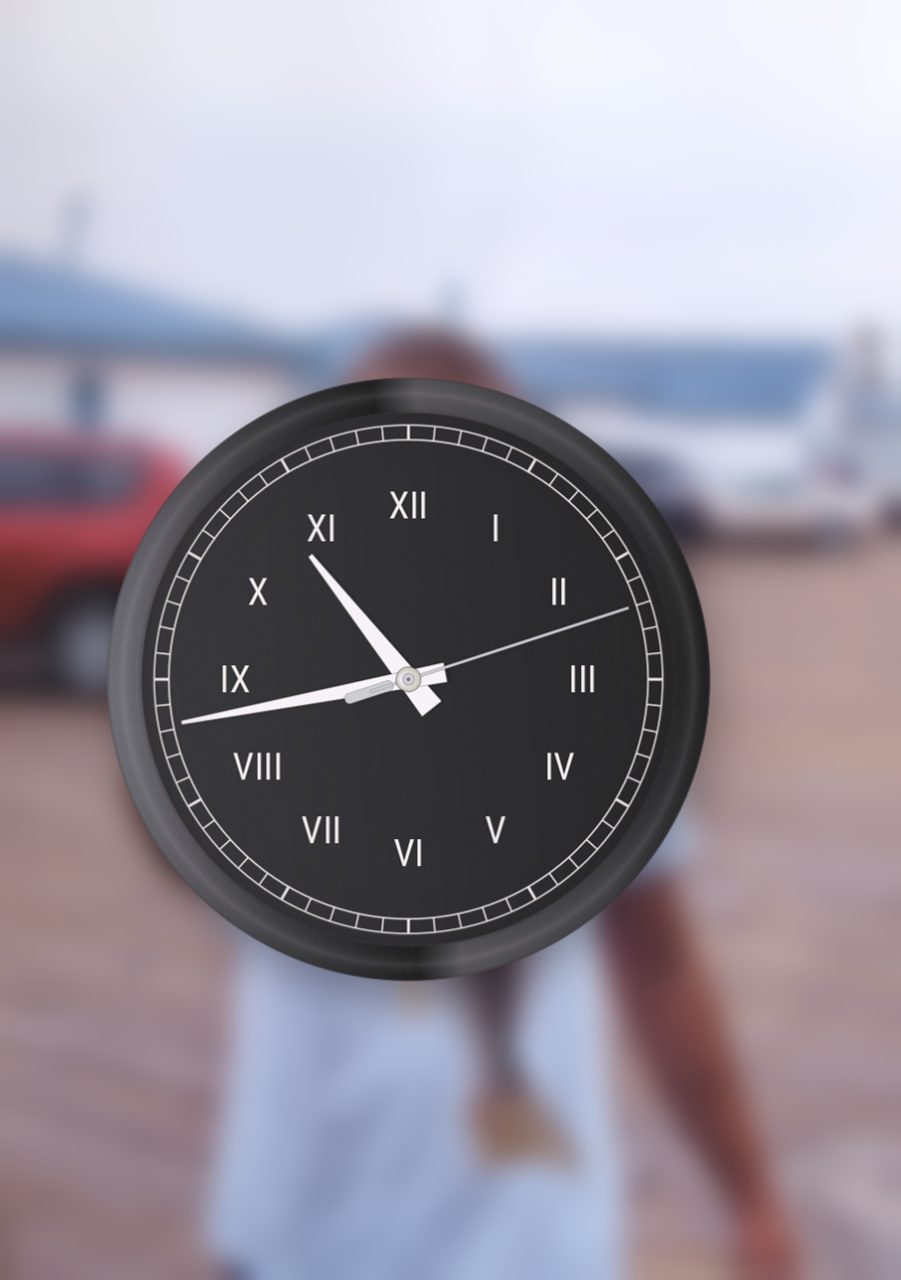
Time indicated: 10:43:12
